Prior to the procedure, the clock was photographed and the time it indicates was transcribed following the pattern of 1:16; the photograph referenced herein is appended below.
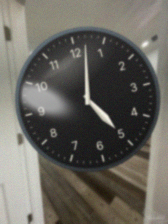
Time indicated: 5:02
